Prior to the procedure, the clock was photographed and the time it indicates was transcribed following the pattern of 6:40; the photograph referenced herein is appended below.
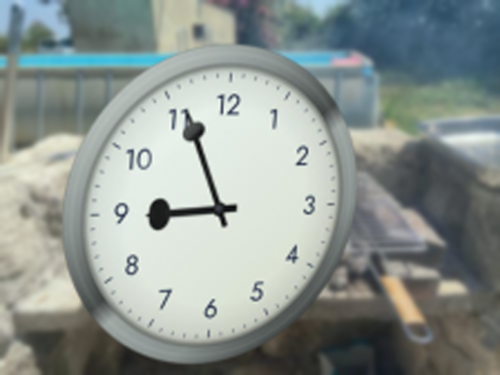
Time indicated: 8:56
